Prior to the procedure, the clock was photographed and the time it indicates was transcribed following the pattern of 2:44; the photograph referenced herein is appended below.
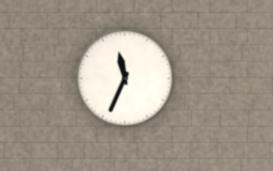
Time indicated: 11:34
